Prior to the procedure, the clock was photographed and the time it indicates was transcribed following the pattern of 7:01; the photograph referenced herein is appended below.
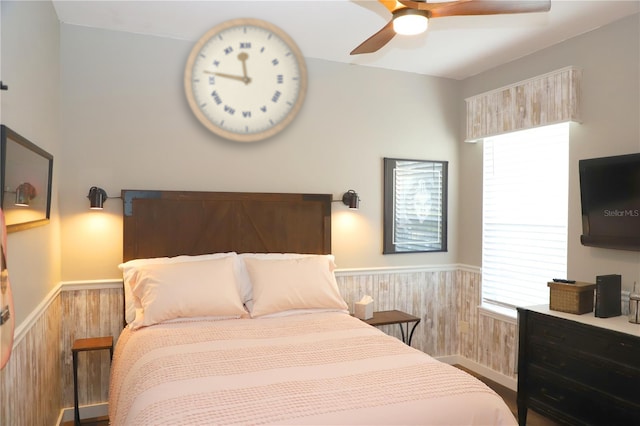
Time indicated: 11:47
